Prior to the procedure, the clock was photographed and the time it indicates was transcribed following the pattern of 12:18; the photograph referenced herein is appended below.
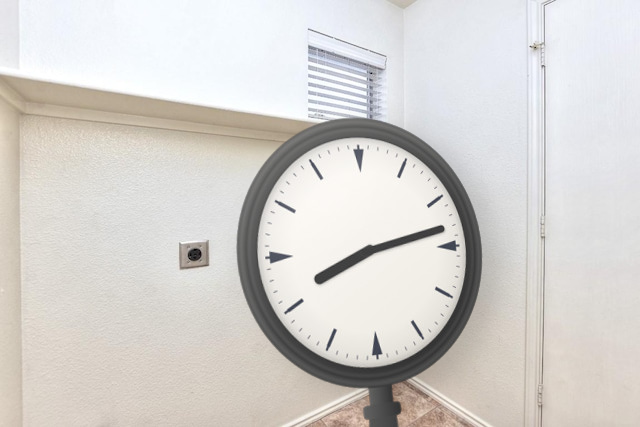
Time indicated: 8:13
